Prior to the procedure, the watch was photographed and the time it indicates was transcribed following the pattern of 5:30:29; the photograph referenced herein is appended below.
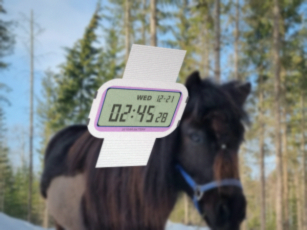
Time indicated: 2:45:28
